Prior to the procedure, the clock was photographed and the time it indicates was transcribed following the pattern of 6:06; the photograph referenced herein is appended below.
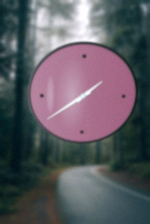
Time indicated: 1:39
